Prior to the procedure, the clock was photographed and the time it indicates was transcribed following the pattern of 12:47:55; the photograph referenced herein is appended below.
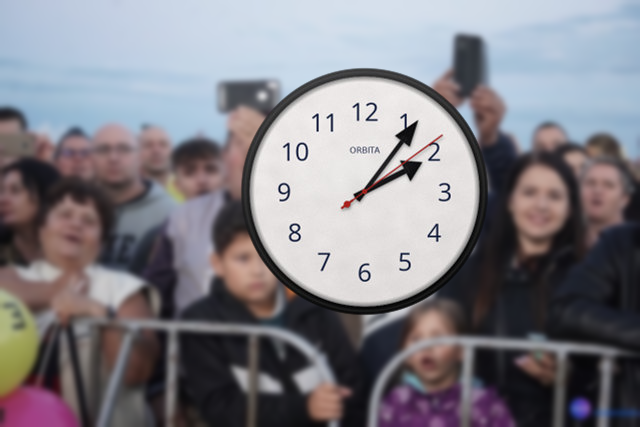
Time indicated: 2:06:09
